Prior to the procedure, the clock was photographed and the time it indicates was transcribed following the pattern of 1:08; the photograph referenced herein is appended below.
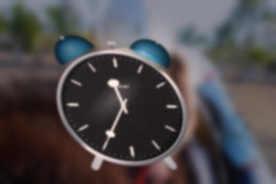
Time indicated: 11:35
